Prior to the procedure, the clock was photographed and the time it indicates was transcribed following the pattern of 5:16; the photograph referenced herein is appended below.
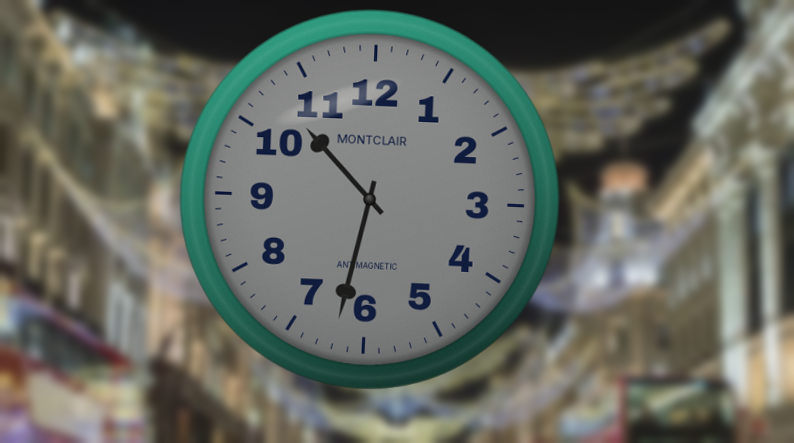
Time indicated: 10:32
